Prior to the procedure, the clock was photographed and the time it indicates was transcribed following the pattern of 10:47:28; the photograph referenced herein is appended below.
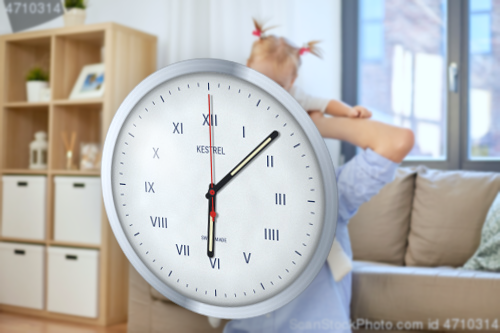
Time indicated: 6:08:00
